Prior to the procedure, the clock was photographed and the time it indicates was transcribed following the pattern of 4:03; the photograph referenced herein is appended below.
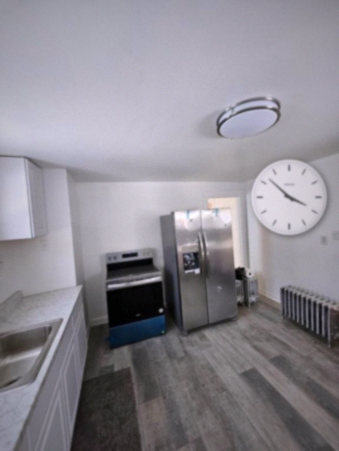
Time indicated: 3:52
